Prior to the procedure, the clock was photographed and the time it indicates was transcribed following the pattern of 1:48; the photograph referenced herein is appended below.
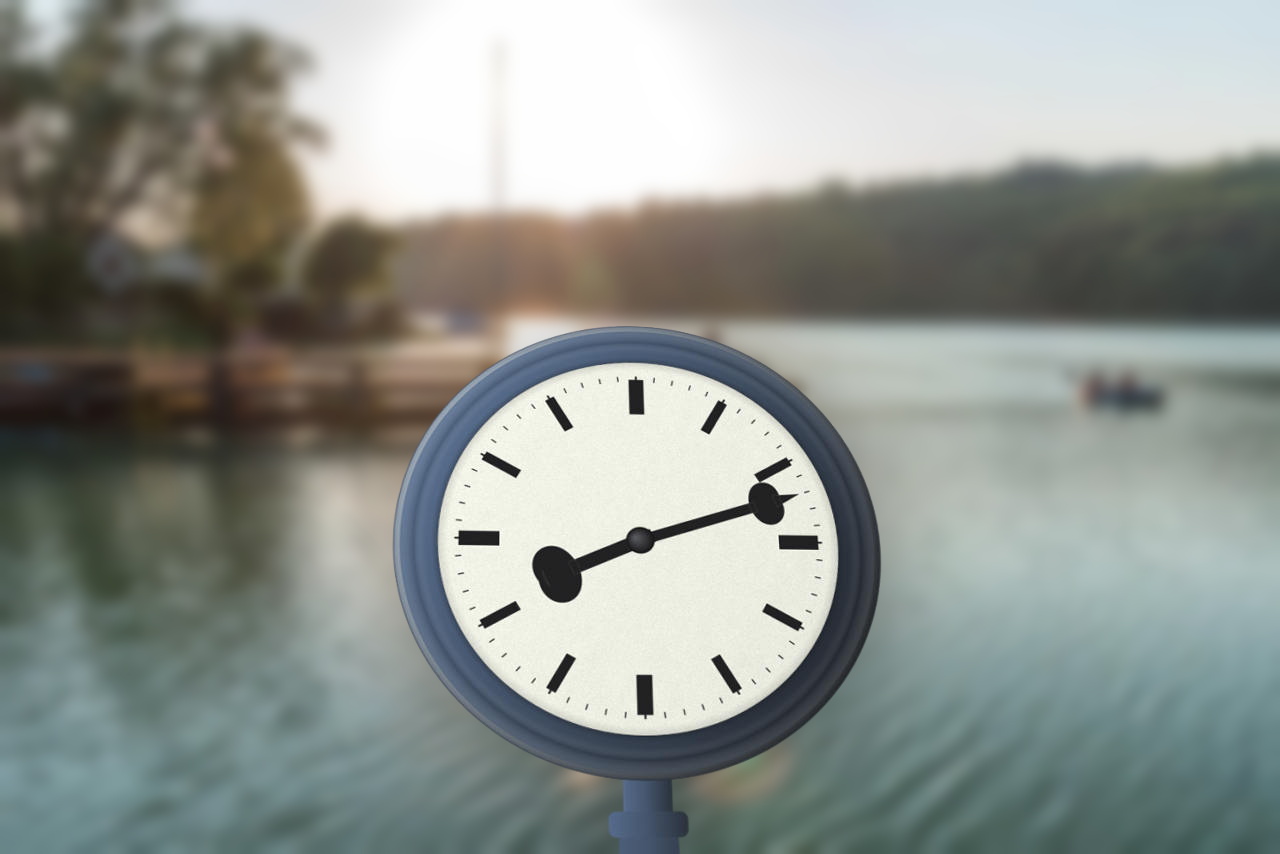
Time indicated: 8:12
